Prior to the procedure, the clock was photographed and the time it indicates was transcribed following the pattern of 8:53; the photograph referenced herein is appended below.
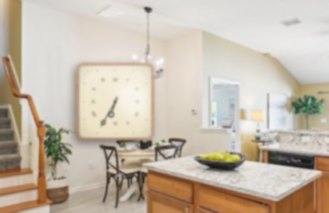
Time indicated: 6:35
